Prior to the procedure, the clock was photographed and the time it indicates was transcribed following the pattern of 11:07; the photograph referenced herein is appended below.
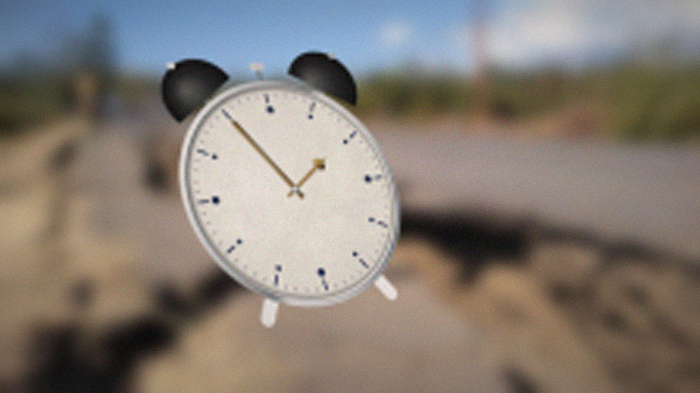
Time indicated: 1:55
